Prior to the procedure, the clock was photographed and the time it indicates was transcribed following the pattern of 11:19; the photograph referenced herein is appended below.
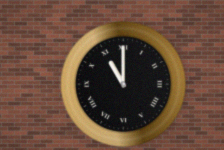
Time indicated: 11:00
